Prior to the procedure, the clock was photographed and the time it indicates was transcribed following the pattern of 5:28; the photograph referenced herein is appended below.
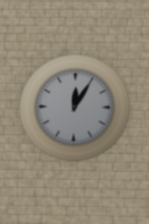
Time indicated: 12:05
